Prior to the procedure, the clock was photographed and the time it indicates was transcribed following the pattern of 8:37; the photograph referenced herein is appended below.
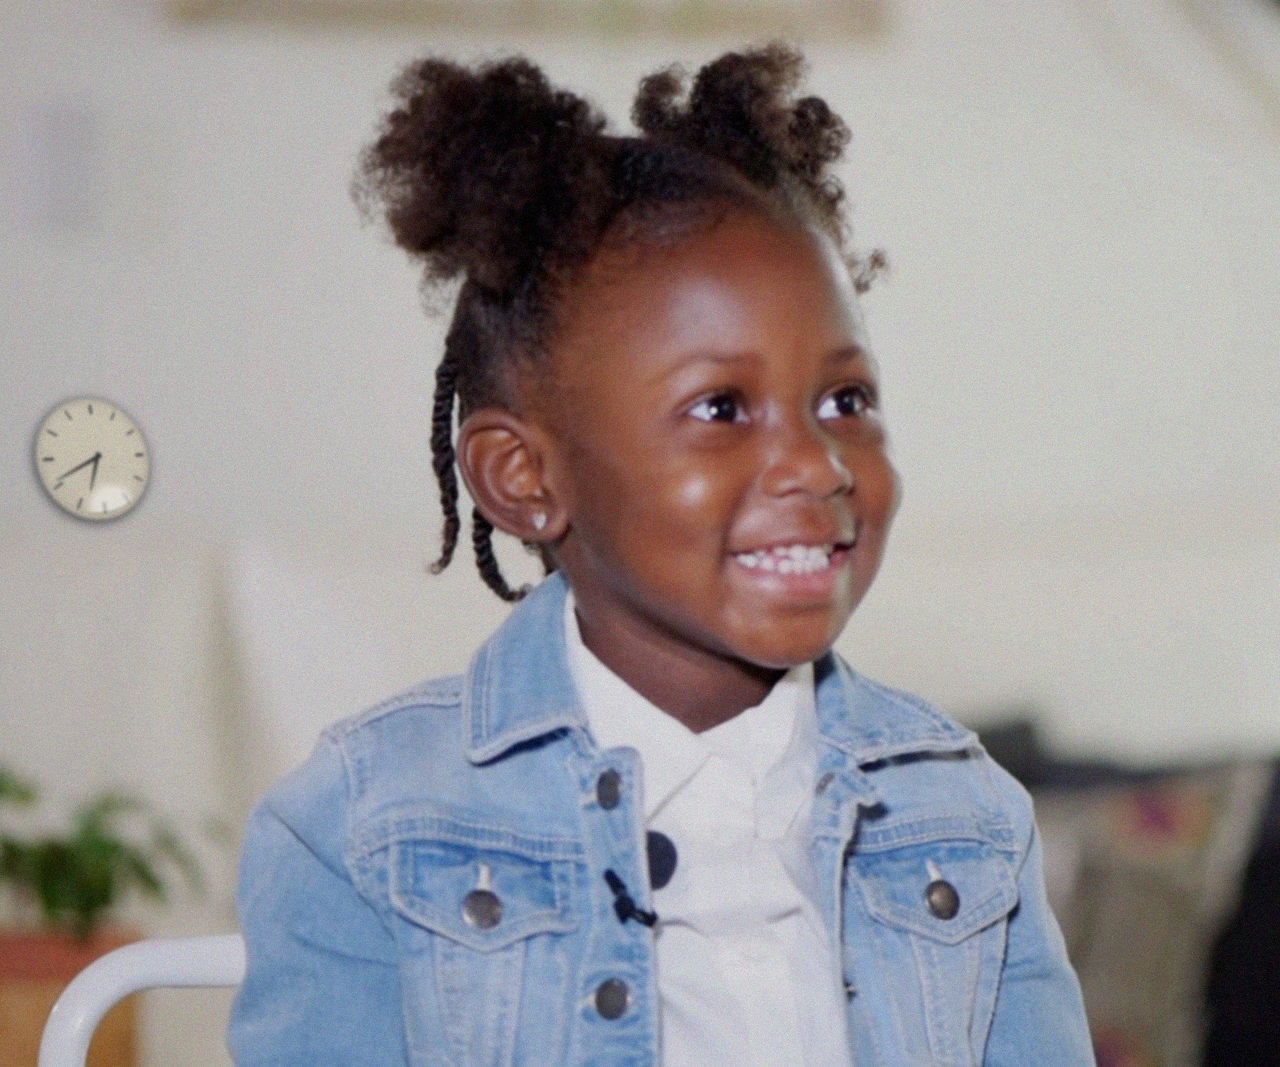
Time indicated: 6:41
